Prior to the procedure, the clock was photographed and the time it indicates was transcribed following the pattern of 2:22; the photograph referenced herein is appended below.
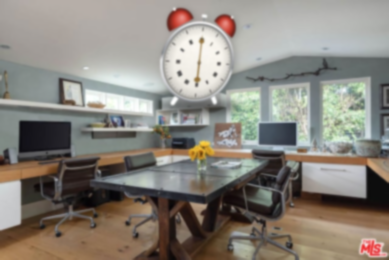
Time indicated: 6:00
